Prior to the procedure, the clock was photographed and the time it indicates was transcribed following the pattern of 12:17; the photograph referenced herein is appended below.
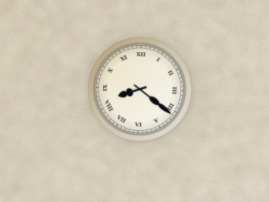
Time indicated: 8:21
